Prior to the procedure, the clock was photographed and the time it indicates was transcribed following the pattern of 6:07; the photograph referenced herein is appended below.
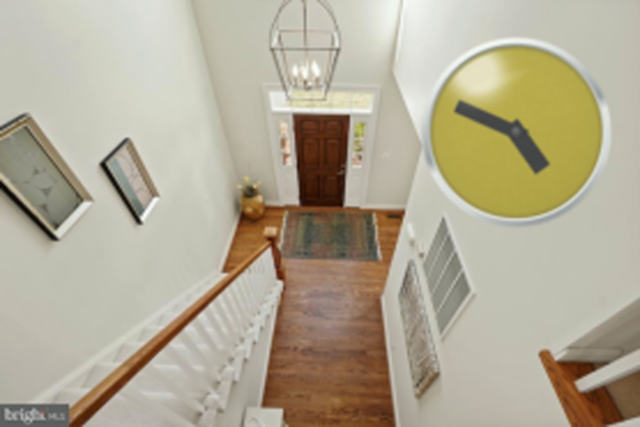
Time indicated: 4:49
